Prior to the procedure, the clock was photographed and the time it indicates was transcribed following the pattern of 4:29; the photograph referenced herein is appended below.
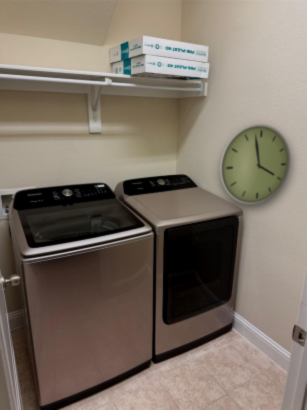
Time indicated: 3:58
